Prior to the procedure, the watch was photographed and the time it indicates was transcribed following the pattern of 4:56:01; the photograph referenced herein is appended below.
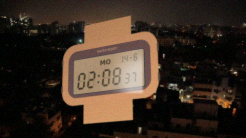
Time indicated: 2:08:37
